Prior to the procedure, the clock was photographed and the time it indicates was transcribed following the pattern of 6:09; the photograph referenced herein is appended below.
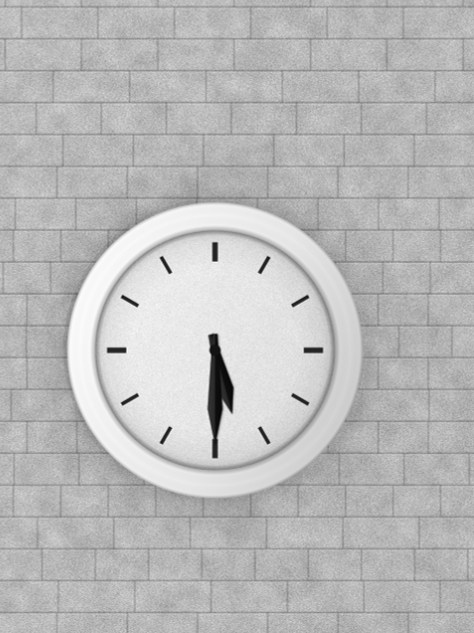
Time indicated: 5:30
